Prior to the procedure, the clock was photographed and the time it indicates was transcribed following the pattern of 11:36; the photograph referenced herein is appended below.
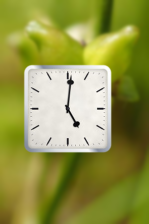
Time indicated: 5:01
